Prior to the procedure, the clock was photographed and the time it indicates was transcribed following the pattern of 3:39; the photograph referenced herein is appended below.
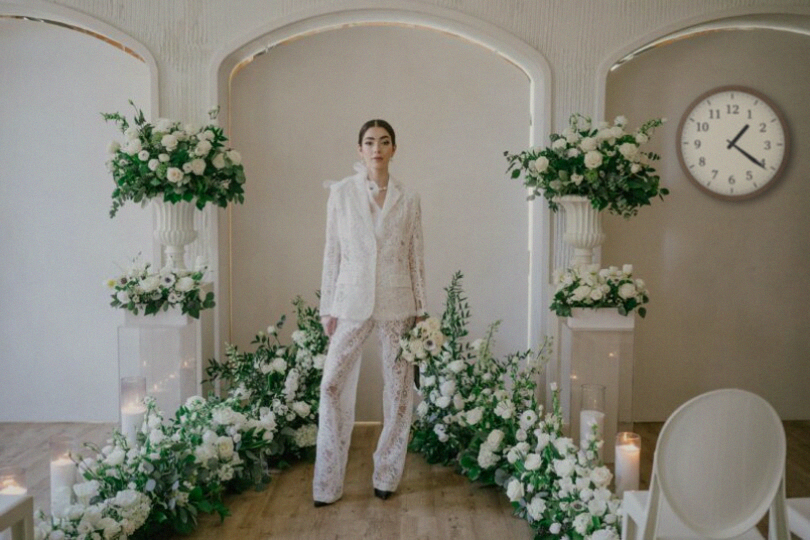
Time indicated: 1:21
